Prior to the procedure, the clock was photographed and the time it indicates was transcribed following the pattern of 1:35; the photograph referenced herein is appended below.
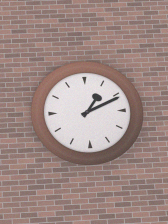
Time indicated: 1:11
